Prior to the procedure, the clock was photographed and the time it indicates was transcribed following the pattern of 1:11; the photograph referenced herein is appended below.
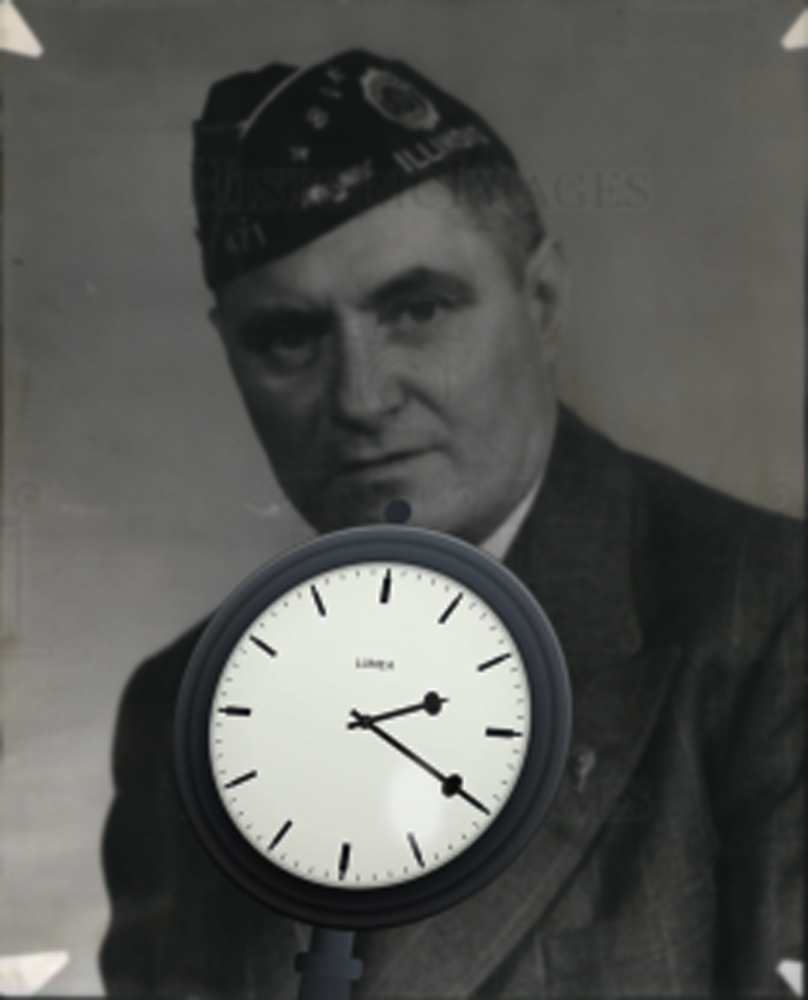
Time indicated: 2:20
